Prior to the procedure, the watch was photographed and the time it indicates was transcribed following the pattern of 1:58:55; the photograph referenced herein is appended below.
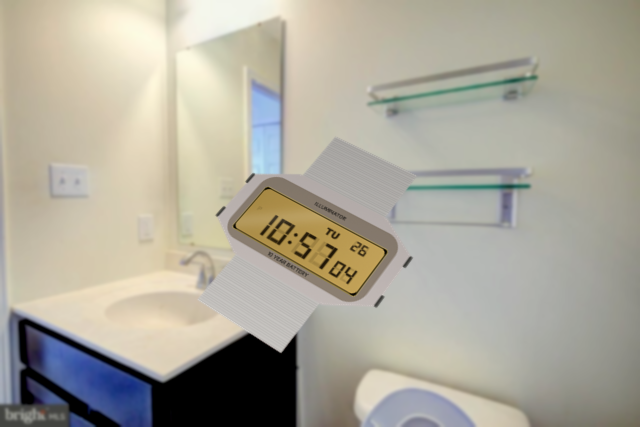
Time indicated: 10:57:04
